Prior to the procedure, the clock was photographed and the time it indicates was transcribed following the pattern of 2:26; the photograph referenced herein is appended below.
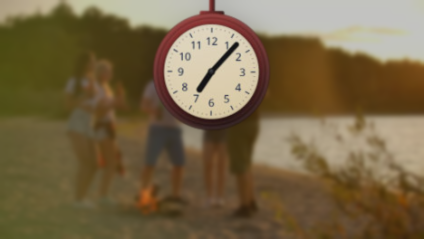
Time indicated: 7:07
